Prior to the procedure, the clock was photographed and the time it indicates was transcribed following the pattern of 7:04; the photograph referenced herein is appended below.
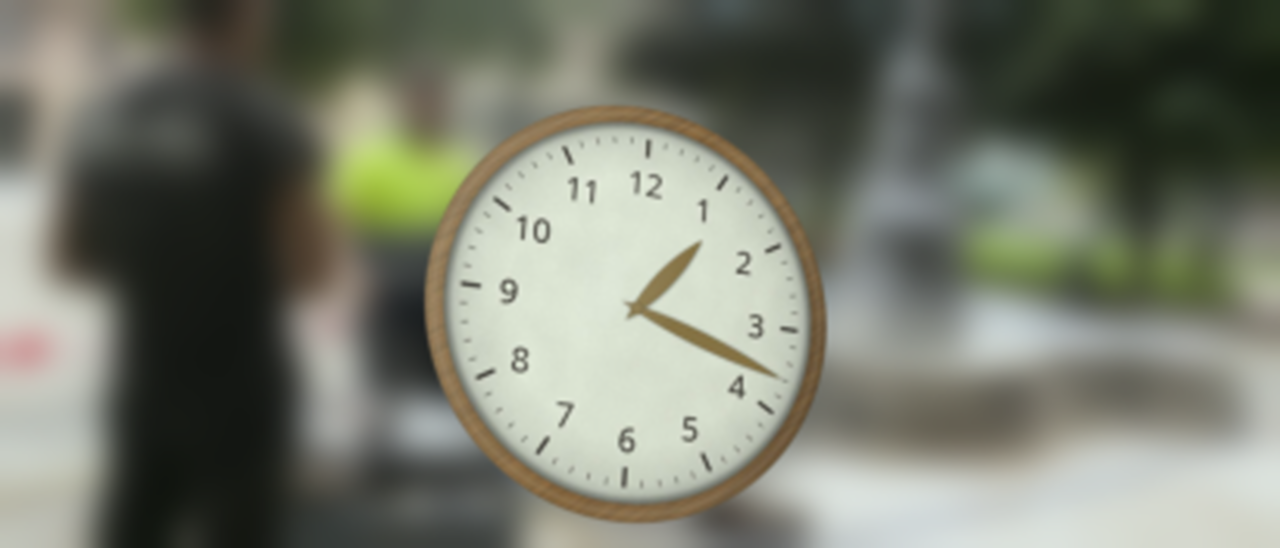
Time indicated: 1:18
